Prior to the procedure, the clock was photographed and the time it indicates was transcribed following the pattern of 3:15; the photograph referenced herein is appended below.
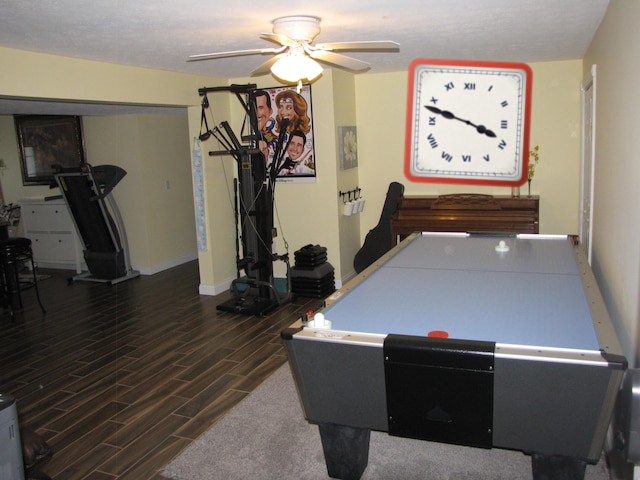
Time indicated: 3:48
